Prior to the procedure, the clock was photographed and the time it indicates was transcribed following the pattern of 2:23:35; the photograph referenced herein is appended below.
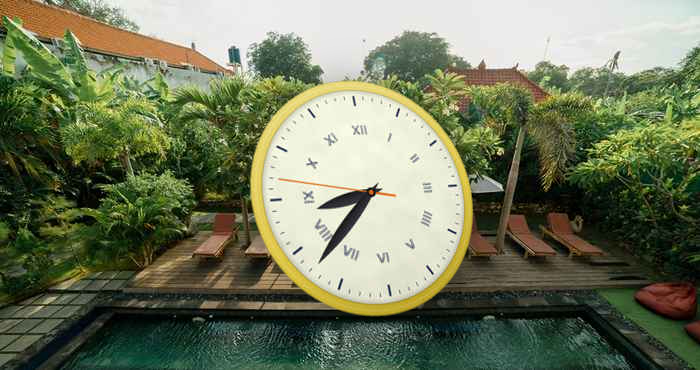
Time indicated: 8:37:47
